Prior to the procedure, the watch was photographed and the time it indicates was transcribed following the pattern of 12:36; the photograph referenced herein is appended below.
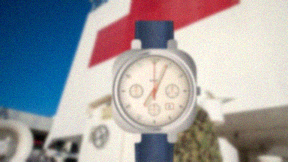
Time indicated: 7:04
